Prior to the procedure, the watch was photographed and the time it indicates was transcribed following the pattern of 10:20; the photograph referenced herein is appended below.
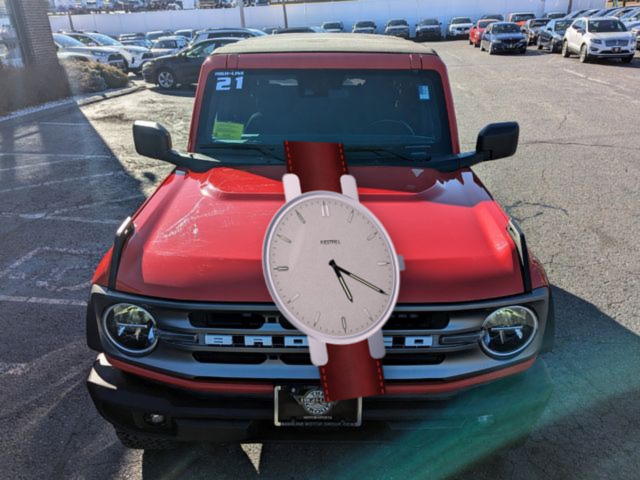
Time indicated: 5:20
